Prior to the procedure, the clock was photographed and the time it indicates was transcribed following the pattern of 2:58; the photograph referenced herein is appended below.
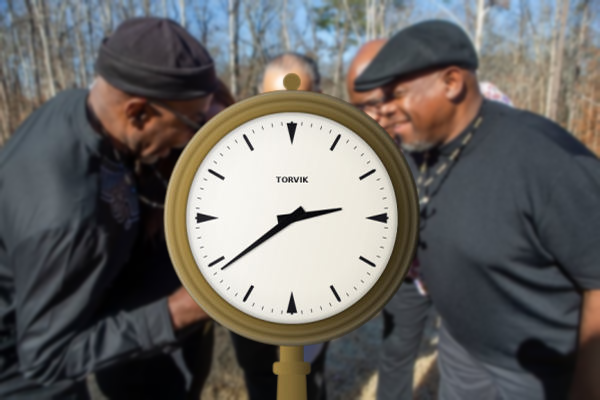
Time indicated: 2:39
